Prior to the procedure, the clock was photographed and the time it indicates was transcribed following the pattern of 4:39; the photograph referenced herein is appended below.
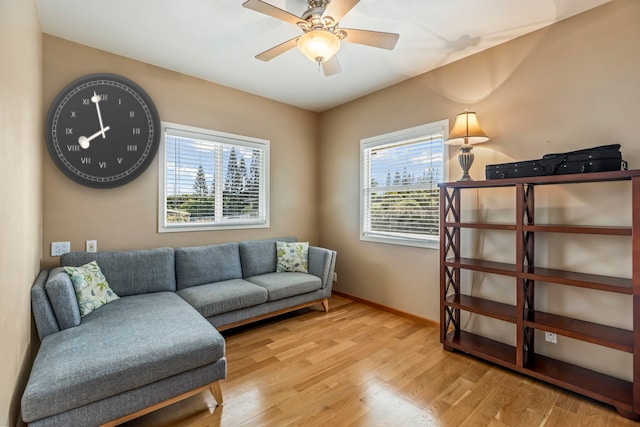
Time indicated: 7:58
